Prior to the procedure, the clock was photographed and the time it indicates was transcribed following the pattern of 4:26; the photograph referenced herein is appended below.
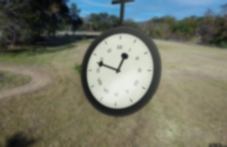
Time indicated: 12:48
